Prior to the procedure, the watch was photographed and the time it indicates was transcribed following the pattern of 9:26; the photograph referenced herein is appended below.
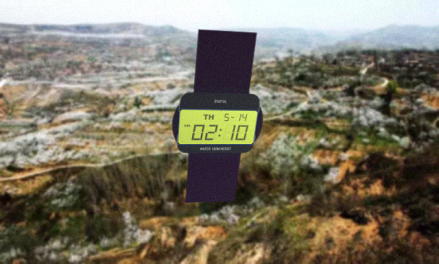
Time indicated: 2:10
